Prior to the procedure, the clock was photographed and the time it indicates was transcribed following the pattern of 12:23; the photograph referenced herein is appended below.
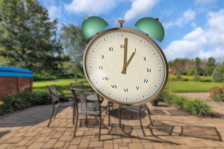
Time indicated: 1:01
